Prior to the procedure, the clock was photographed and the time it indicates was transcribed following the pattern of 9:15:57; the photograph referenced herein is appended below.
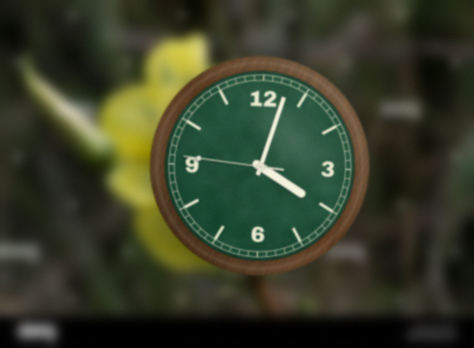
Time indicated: 4:02:46
